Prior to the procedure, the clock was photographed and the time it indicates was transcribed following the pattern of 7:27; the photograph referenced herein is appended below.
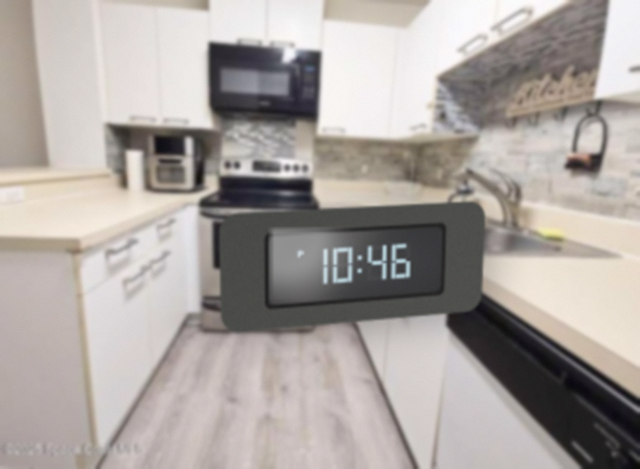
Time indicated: 10:46
